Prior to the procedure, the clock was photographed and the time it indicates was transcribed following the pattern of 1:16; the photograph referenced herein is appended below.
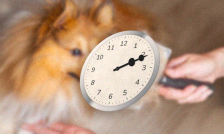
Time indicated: 2:11
